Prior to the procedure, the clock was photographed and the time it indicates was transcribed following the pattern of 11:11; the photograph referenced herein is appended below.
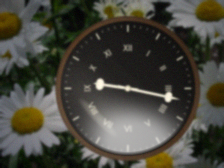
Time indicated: 9:17
